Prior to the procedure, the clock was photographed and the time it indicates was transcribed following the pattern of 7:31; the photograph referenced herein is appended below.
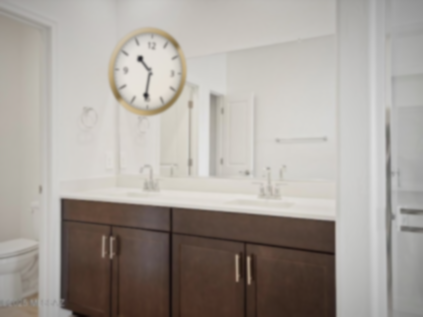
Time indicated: 10:31
